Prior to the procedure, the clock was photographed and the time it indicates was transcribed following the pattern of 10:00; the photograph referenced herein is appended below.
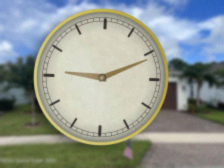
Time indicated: 9:11
